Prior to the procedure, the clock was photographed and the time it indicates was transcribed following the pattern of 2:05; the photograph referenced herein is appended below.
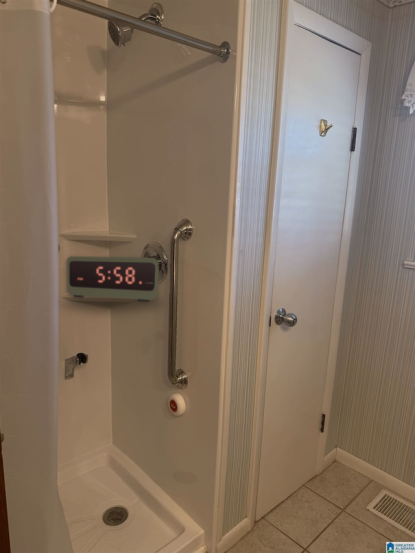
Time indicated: 5:58
